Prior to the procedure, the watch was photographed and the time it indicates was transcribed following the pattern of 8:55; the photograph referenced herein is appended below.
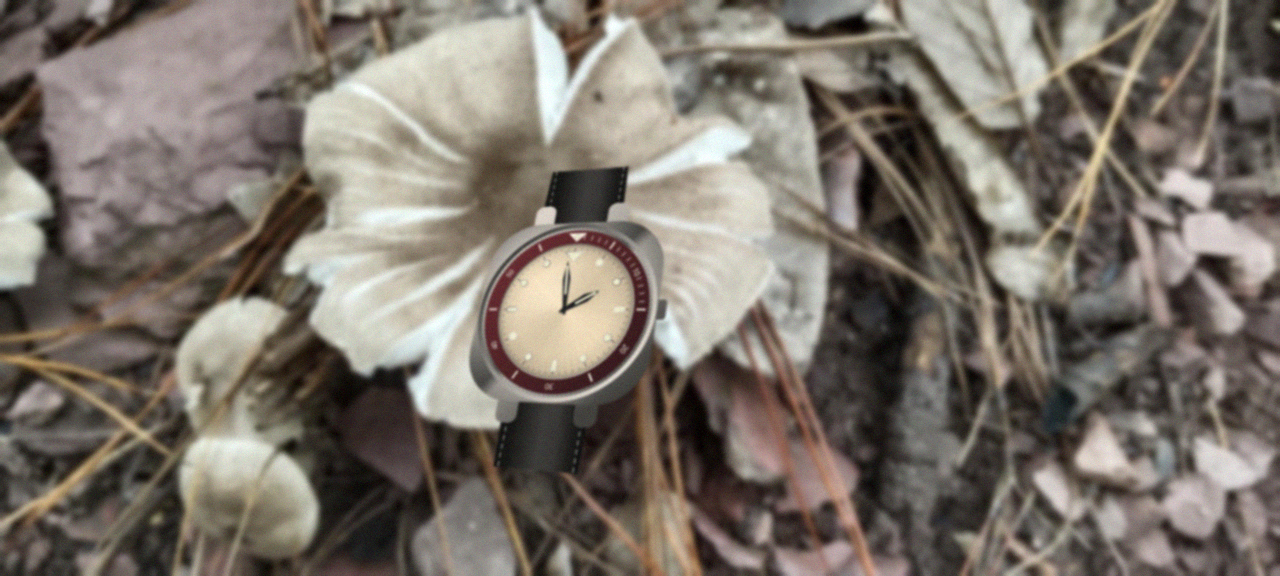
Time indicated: 1:59
